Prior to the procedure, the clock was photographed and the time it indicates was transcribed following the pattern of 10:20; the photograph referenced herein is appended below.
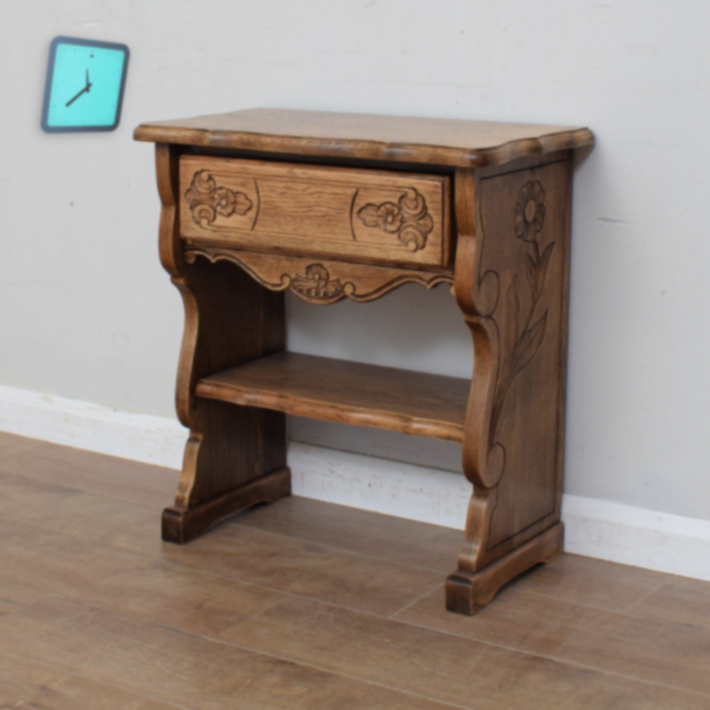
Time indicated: 11:38
